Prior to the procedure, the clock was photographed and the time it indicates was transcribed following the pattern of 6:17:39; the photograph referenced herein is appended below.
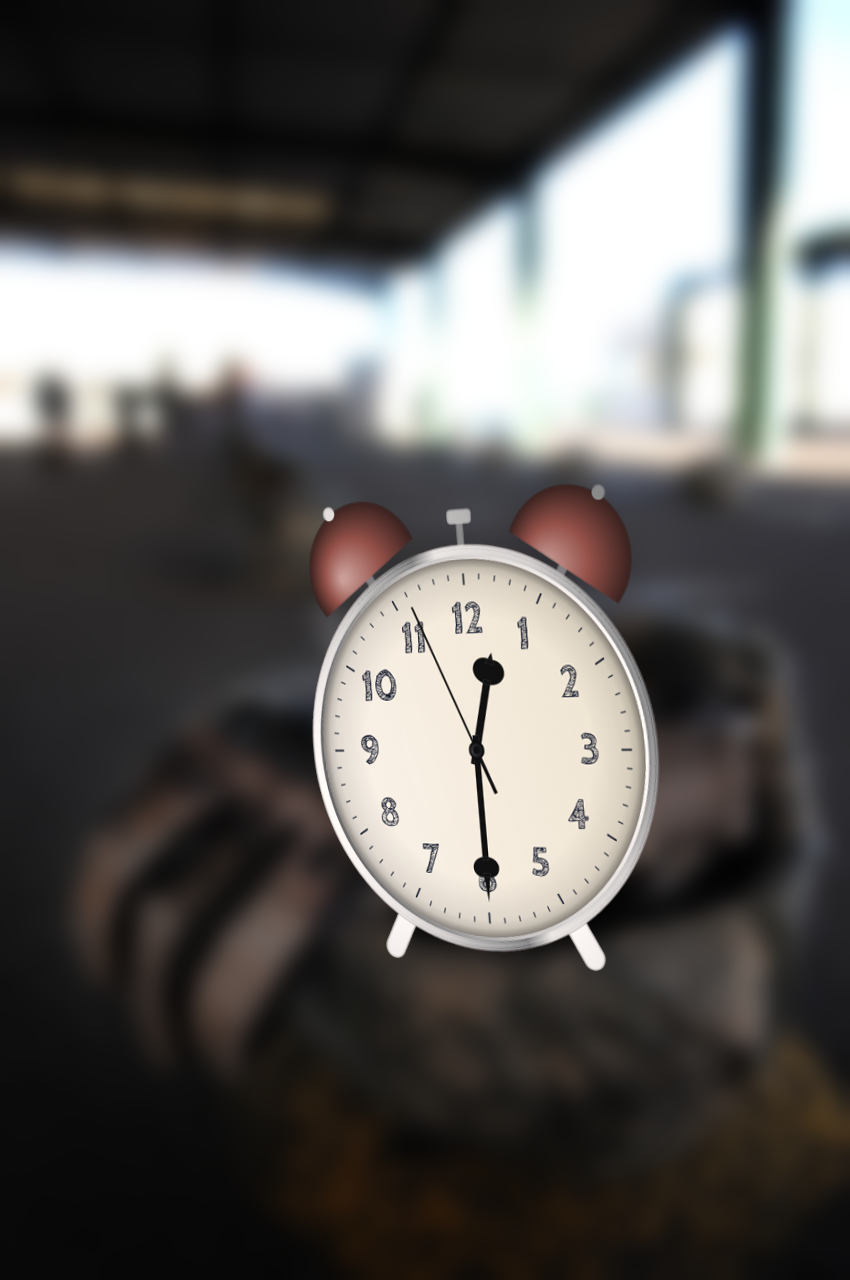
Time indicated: 12:29:56
